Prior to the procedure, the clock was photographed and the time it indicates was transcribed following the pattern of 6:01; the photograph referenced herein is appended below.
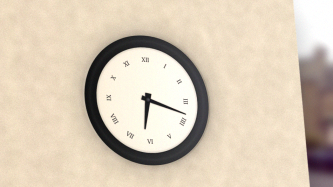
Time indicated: 6:18
